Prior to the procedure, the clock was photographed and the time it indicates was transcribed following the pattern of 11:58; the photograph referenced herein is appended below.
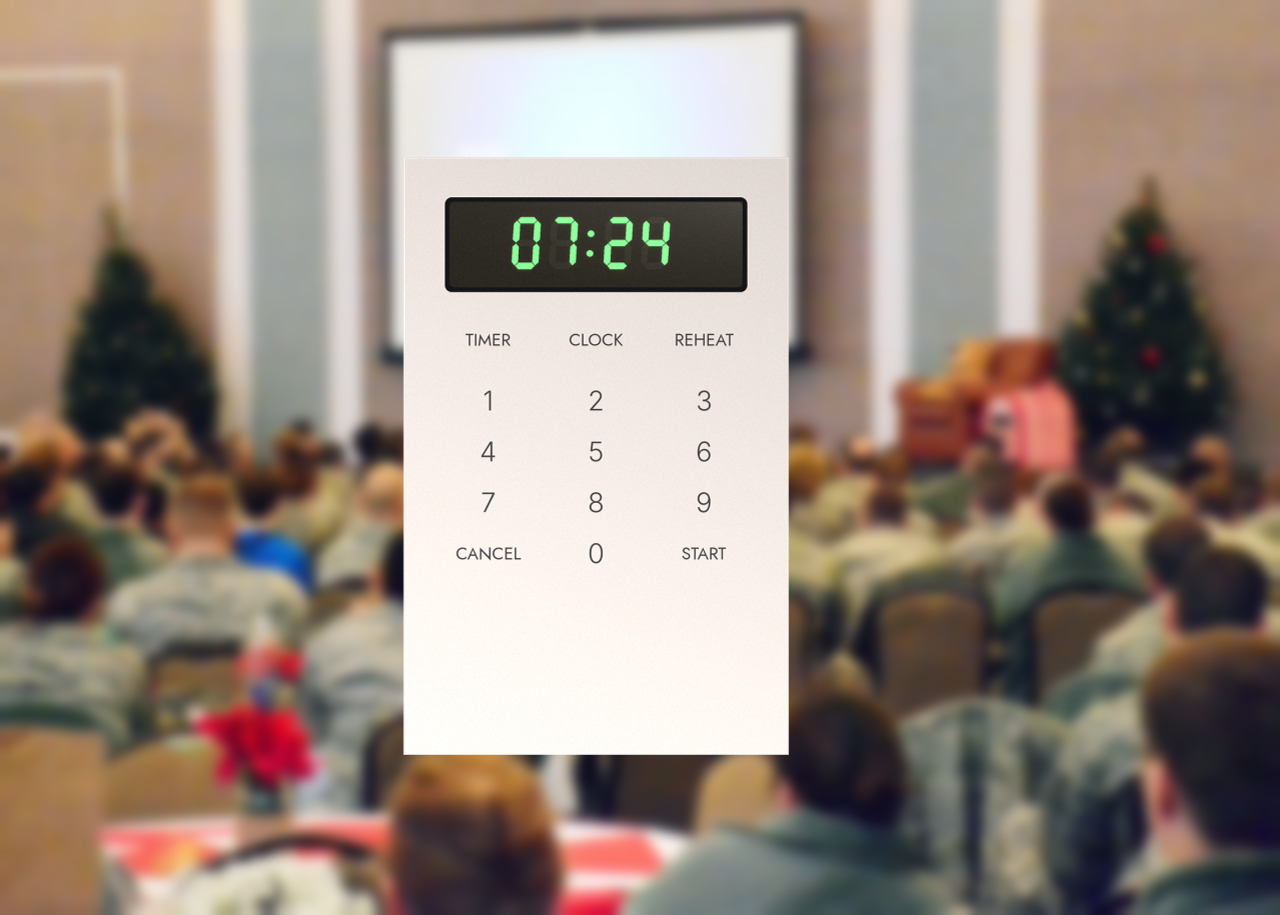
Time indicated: 7:24
